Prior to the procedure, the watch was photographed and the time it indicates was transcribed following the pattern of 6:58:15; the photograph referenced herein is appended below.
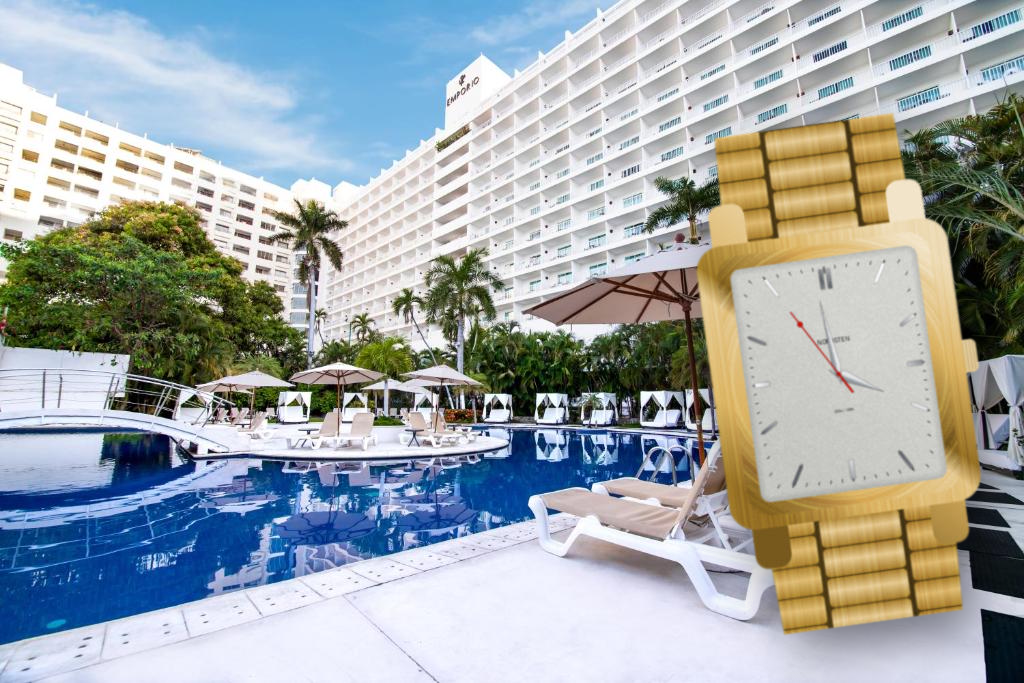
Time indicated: 3:58:55
